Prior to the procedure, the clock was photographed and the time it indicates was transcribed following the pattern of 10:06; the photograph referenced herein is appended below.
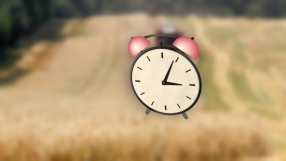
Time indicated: 3:04
